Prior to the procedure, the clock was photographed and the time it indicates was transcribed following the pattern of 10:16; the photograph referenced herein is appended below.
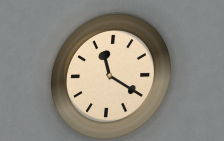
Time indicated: 11:20
